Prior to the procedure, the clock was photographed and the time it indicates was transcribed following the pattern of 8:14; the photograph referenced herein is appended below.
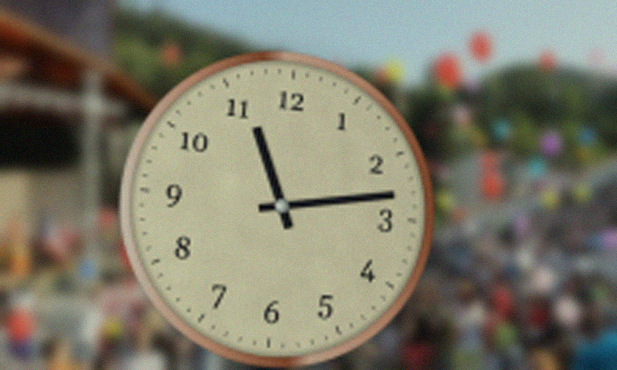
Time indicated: 11:13
